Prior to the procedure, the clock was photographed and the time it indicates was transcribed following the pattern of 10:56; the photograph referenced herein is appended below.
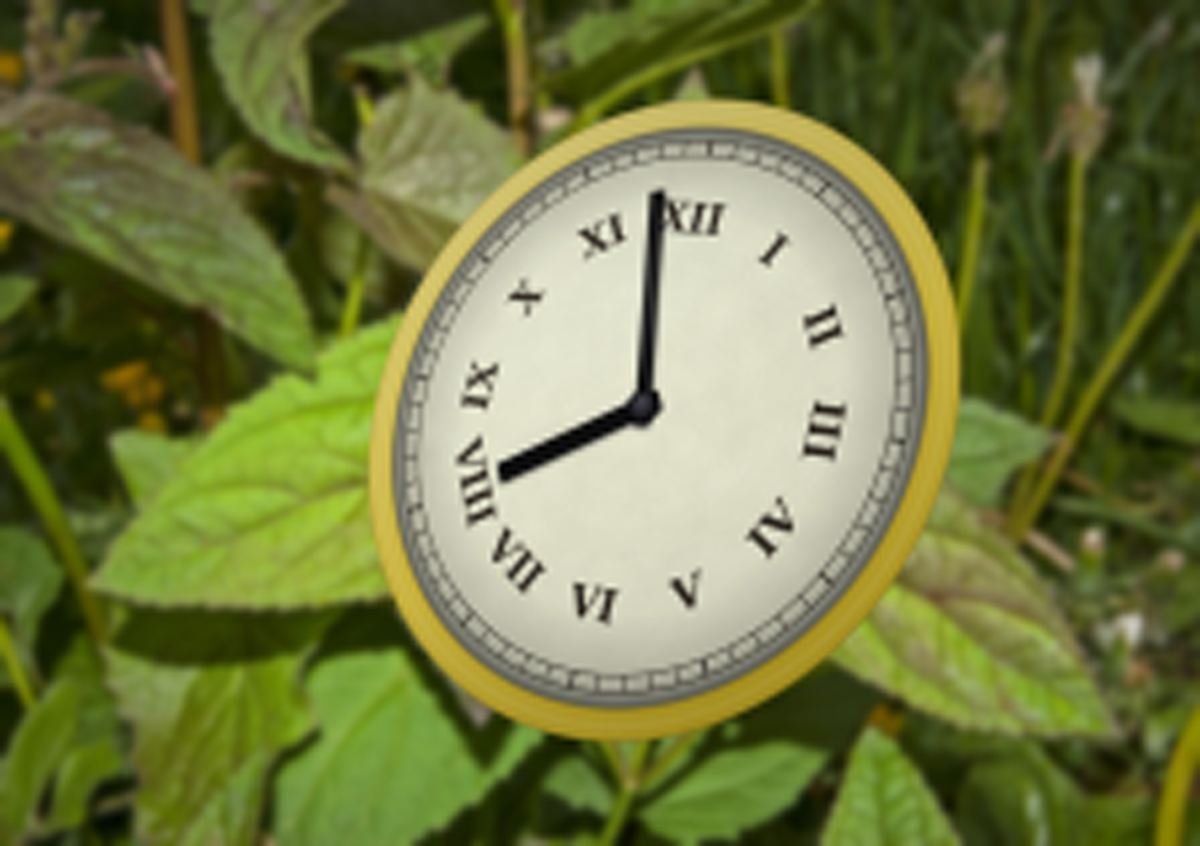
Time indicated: 7:58
